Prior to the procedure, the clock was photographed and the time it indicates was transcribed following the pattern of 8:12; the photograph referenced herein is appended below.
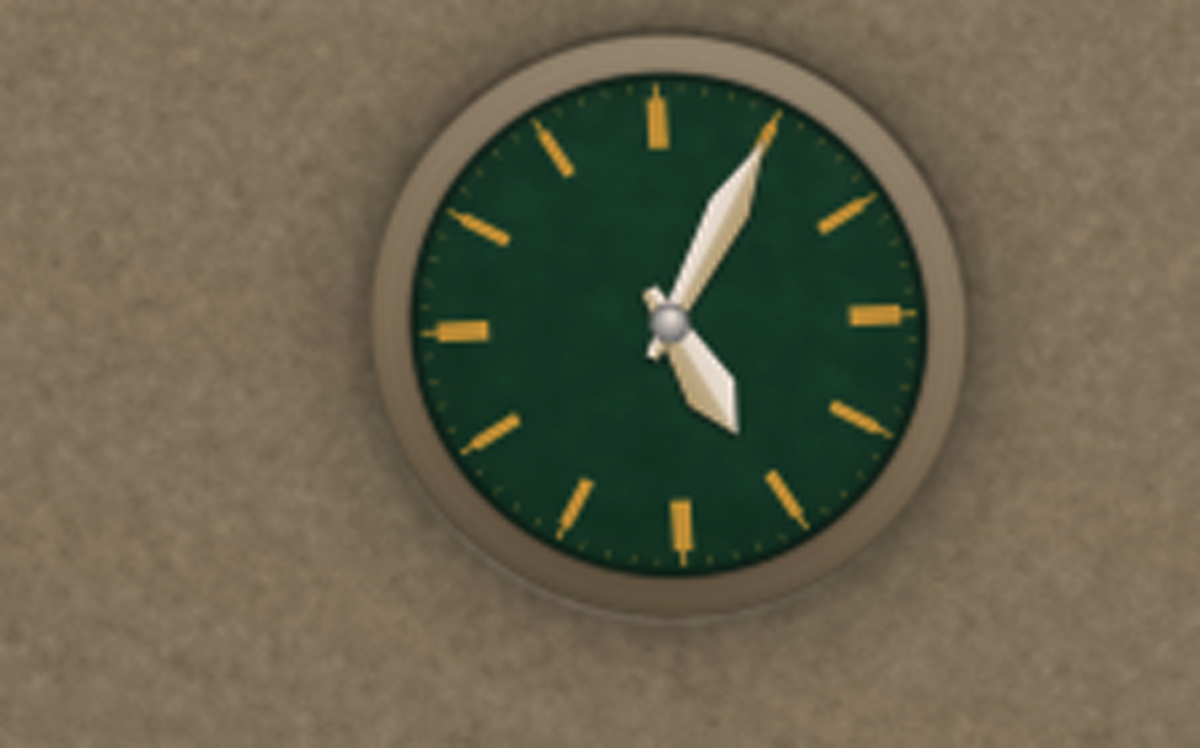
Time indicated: 5:05
